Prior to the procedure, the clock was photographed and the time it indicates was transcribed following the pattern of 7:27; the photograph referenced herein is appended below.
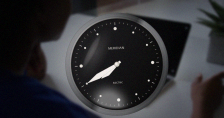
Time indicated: 7:40
